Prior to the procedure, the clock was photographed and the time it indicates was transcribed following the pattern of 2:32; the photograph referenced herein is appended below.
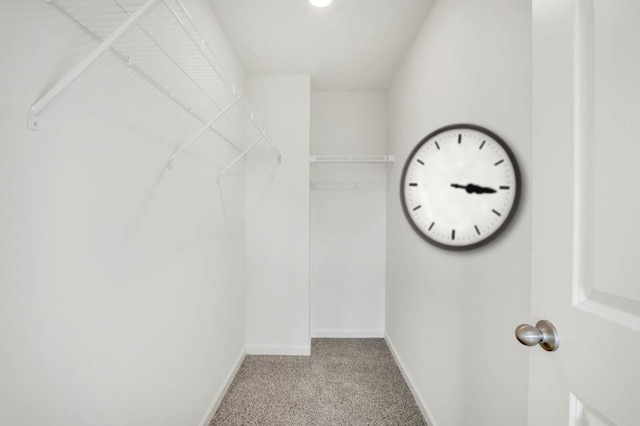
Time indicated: 3:16
